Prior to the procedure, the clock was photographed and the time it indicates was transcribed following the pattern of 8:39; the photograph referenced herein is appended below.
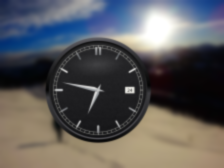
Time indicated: 6:47
